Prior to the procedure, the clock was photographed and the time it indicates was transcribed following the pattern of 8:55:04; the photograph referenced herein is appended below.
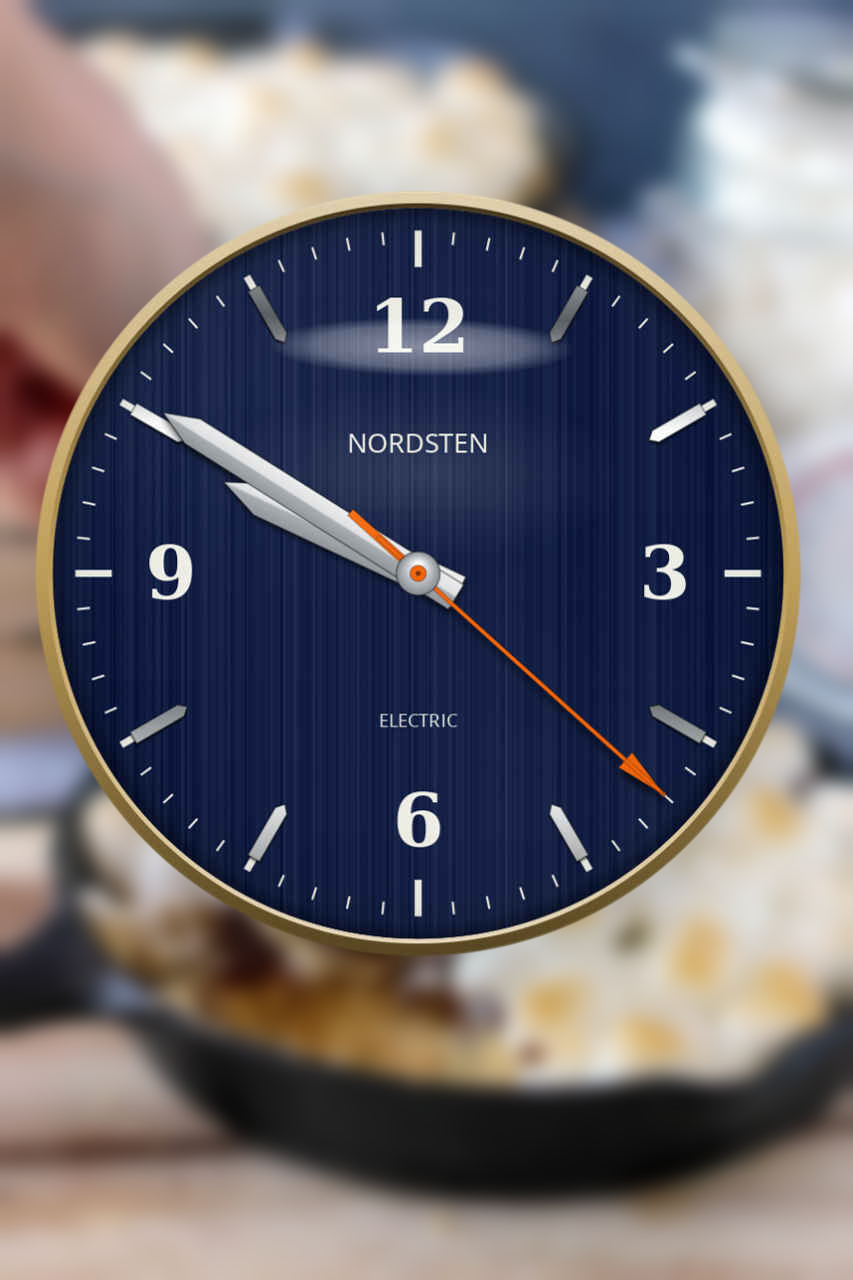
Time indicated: 9:50:22
